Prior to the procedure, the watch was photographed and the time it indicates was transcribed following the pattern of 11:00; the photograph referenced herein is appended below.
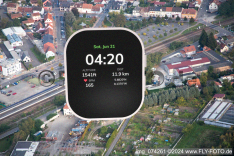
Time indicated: 4:20
